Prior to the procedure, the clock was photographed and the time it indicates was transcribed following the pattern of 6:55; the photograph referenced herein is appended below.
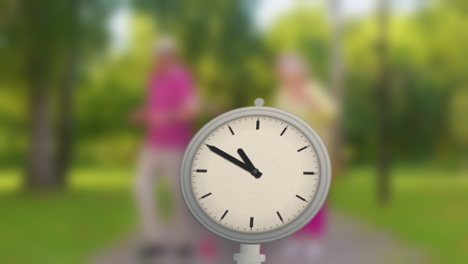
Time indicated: 10:50
